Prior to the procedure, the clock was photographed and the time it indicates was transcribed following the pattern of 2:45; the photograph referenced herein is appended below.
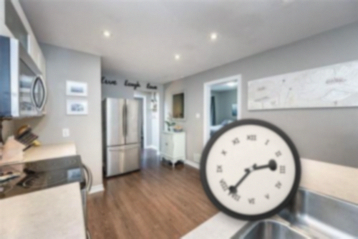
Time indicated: 2:37
